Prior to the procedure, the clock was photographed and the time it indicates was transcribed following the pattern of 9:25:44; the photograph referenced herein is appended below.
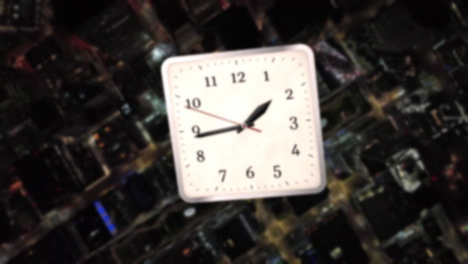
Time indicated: 1:43:49
